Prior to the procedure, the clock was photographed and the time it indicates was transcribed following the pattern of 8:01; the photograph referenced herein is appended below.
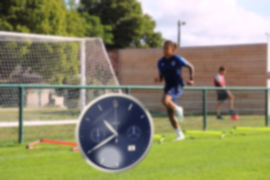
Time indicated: 10:40
